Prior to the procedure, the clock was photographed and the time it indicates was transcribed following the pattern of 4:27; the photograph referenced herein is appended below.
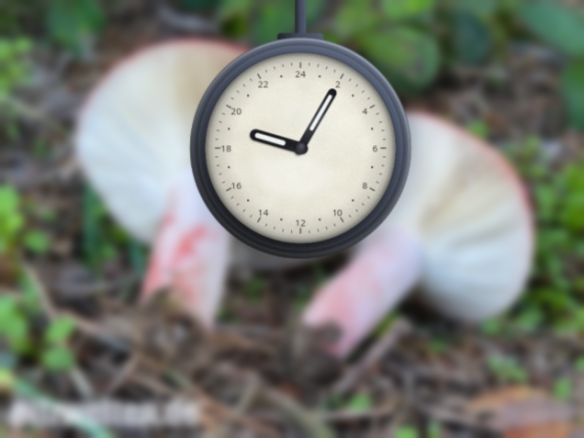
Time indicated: 19:05
